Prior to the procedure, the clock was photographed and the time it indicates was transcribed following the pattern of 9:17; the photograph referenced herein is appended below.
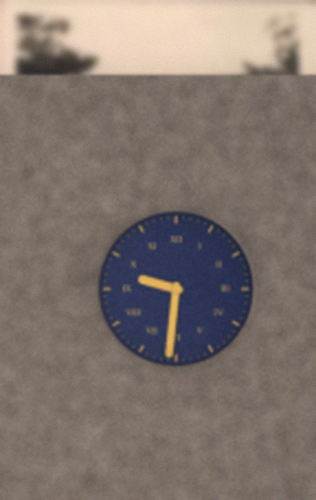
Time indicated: 9:31
